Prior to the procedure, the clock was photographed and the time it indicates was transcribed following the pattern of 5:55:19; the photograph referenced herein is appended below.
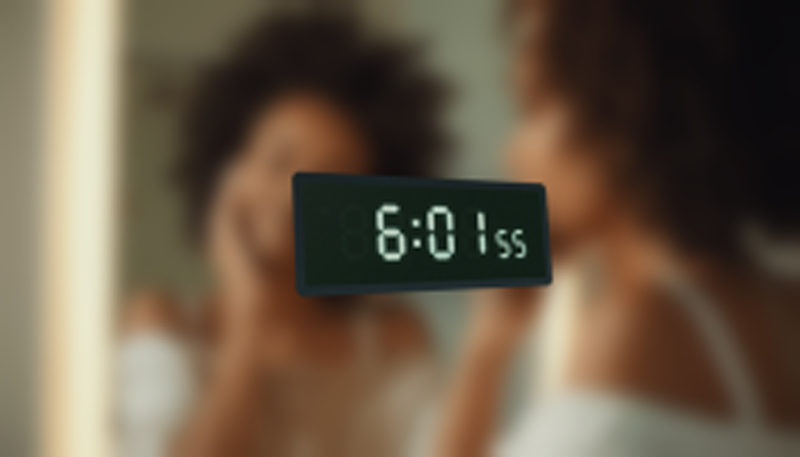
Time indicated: 6:01:55
